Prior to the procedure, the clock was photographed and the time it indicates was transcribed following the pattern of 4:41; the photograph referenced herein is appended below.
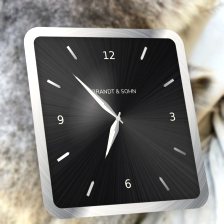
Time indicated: 6:53
